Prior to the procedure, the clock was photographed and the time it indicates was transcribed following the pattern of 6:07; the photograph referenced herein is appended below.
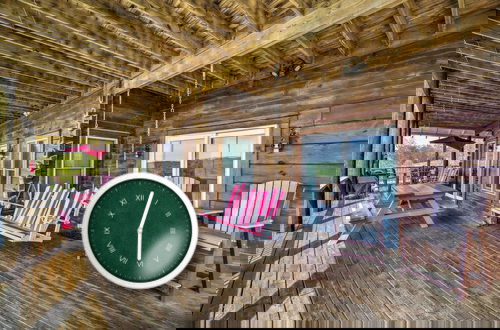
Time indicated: 6:03
